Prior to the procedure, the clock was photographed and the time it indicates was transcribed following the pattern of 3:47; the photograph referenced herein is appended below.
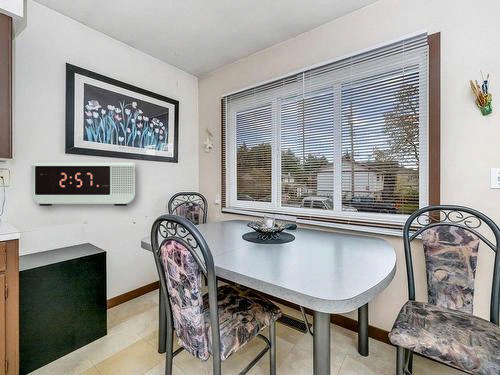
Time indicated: 2:57
